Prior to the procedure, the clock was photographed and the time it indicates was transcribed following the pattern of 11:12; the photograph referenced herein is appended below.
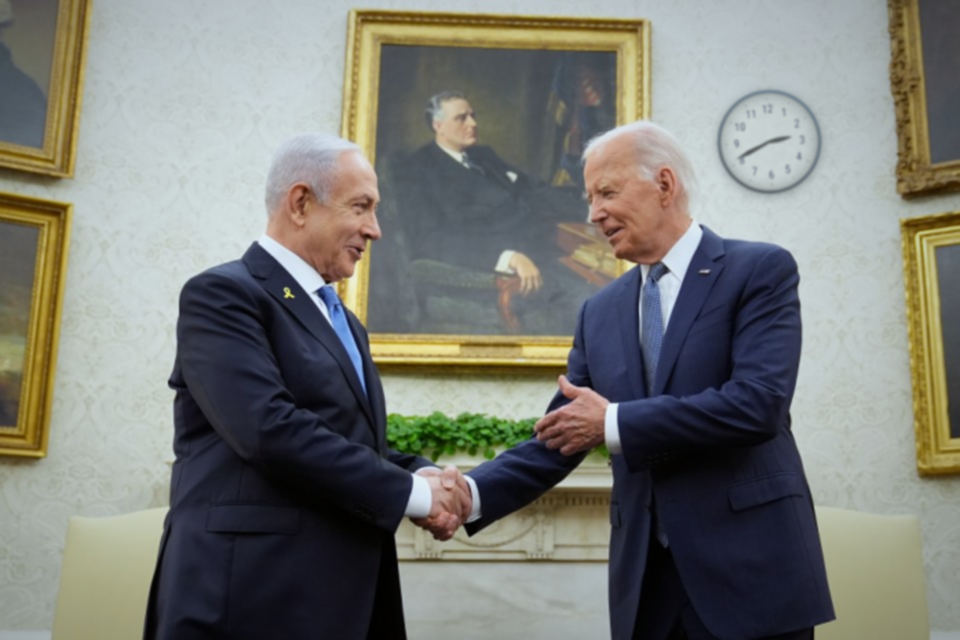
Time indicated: 2:41
